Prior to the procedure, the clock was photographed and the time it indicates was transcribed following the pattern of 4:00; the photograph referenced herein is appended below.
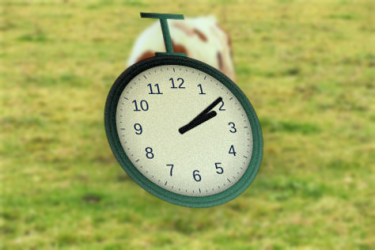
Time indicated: 2:09
